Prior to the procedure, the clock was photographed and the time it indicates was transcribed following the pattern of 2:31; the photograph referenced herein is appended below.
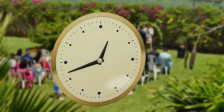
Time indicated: 12:42
